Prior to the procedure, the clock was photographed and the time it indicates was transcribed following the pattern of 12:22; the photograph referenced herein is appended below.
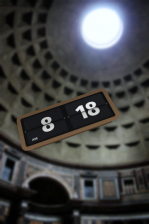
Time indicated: 8:18
